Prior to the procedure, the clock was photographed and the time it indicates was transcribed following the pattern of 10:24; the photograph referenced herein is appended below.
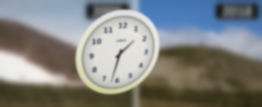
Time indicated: 1:32
